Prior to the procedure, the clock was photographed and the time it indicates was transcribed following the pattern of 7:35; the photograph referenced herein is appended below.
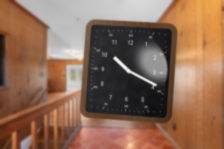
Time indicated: 10:19
